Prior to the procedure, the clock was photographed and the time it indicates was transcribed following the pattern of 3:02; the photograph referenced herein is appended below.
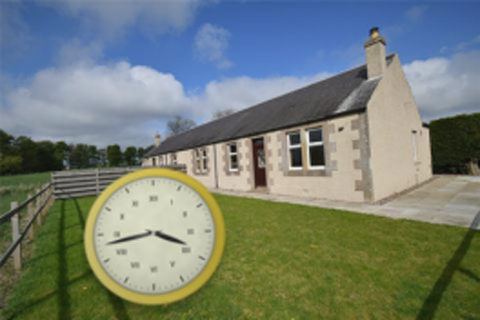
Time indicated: 3:43
